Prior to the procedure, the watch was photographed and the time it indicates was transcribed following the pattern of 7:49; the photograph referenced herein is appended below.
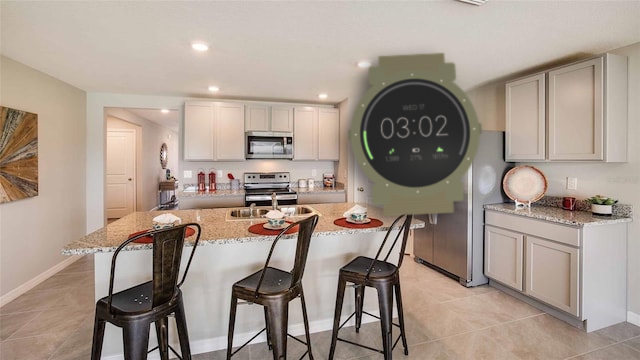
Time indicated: 3:02
